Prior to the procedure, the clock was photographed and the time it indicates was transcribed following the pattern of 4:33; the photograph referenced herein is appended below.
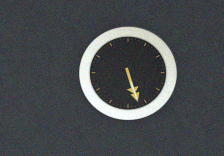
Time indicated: 5:27
